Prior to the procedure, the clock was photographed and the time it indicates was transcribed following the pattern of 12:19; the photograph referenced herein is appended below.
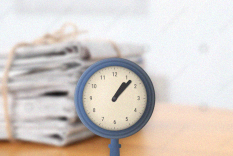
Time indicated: 1:07
